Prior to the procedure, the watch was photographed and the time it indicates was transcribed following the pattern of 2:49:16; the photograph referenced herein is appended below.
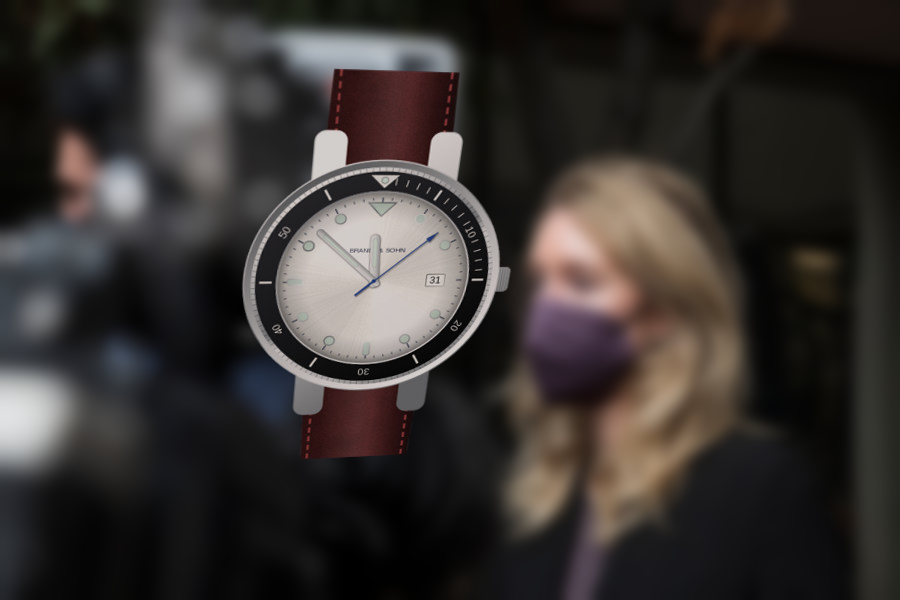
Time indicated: 11:52:08
